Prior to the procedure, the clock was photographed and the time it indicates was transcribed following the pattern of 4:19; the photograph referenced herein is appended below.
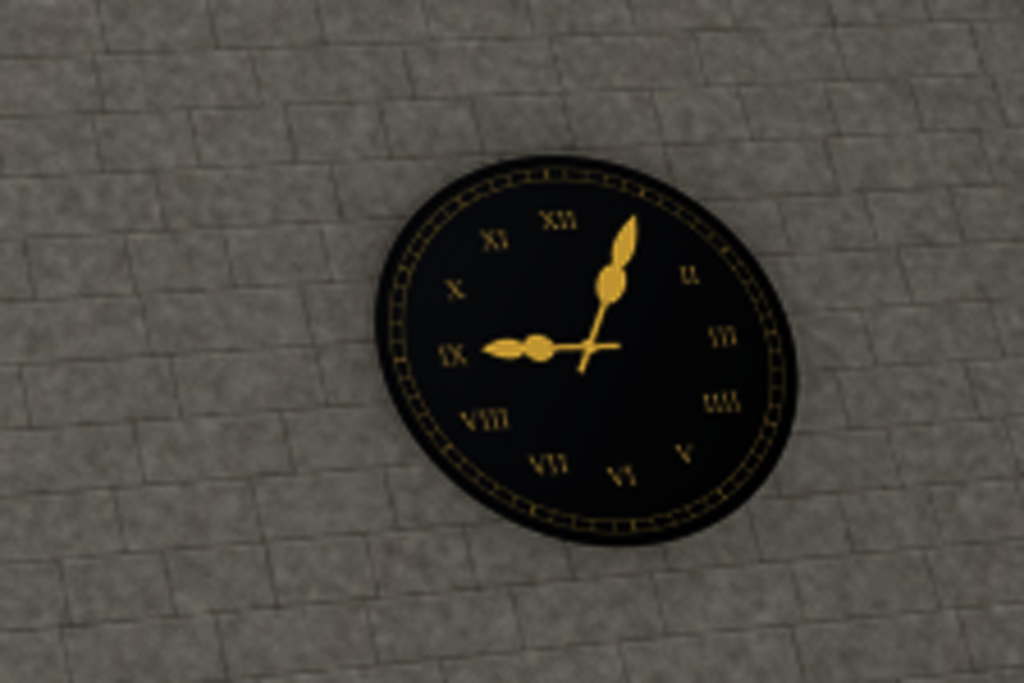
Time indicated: 9:05
